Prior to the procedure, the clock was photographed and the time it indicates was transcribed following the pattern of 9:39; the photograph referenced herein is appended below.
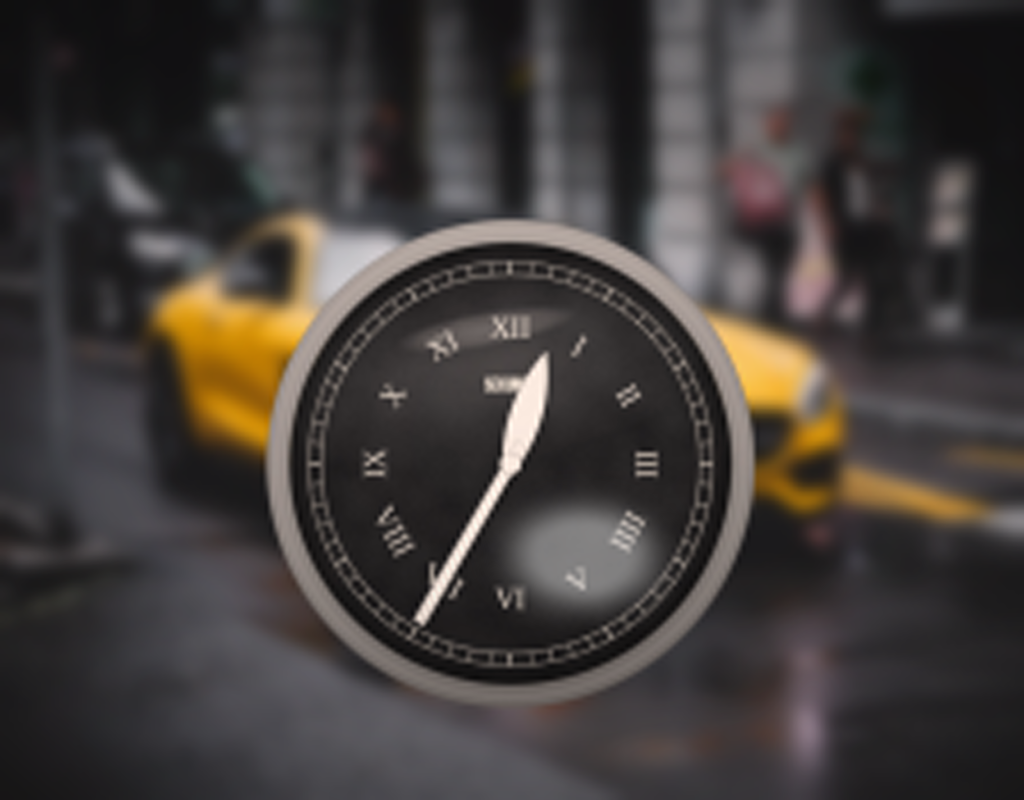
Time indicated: 12:35
